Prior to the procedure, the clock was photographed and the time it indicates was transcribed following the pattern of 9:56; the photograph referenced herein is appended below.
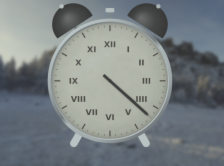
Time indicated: 4:22
